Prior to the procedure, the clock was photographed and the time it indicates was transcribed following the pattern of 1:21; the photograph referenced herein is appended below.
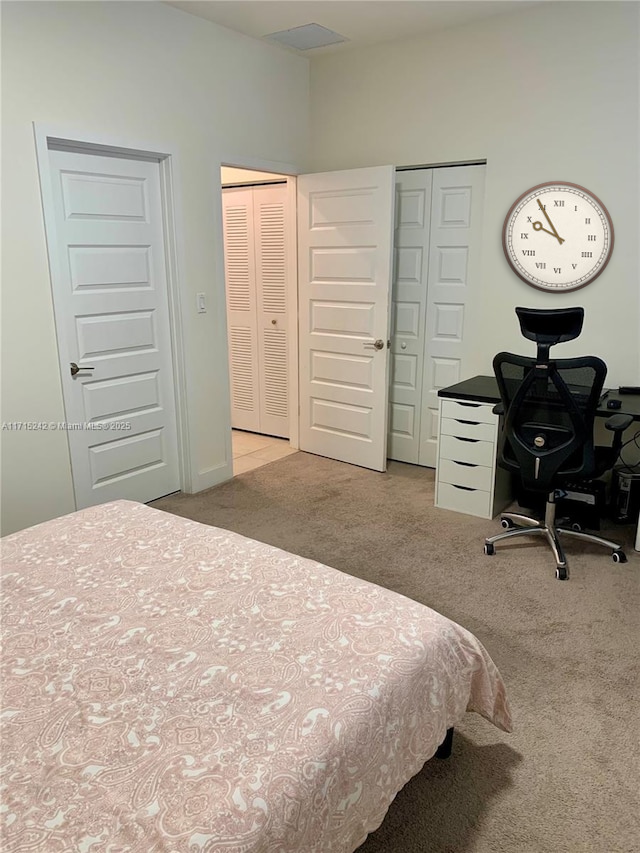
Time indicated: 9:55
